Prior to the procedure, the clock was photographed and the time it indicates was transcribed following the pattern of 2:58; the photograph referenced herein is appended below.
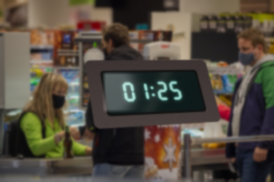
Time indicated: 1:25
